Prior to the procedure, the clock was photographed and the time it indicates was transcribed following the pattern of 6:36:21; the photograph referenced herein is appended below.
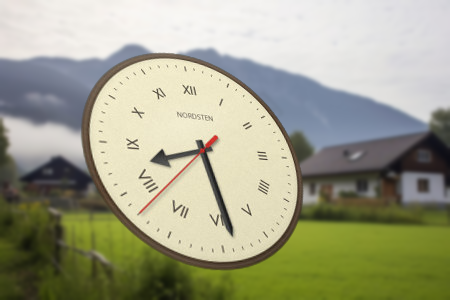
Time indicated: 8:28:38
